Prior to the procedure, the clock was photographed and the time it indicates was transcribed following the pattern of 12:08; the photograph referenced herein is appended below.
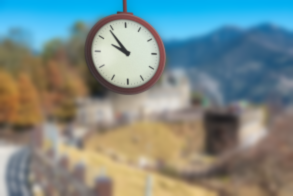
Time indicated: 9:54
